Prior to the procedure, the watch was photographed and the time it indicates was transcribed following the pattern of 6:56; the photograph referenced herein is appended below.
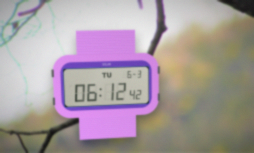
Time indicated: 6:12
